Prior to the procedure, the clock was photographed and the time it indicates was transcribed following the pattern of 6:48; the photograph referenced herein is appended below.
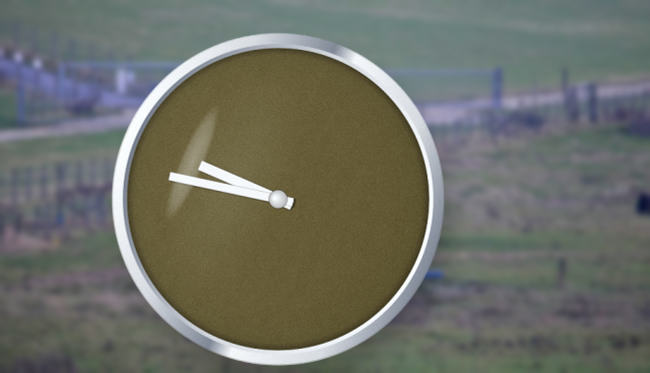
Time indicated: 9:47
